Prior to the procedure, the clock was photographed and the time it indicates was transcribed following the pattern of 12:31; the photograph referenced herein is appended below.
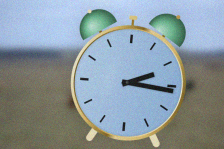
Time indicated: 2:16
